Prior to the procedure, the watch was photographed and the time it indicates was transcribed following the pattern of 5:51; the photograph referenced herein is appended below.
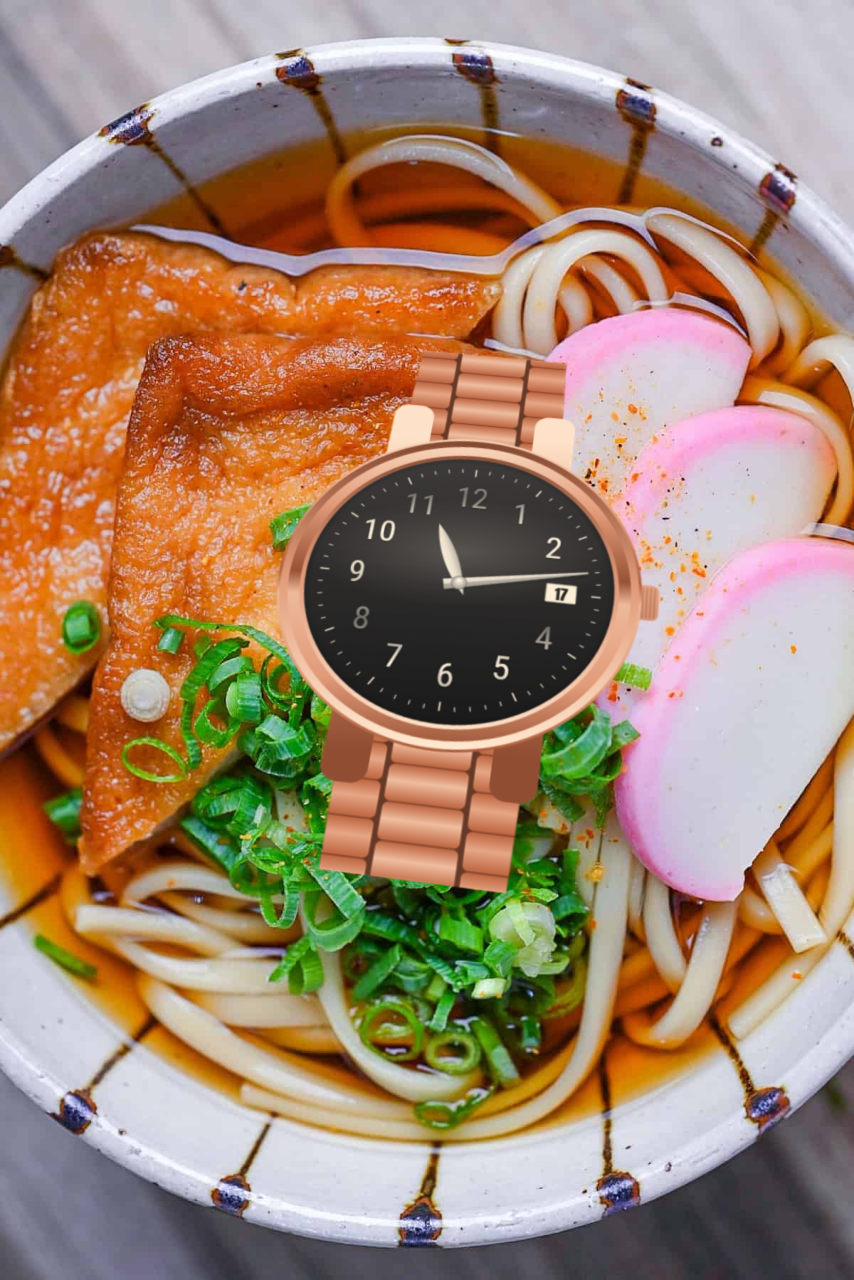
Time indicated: 11:13
